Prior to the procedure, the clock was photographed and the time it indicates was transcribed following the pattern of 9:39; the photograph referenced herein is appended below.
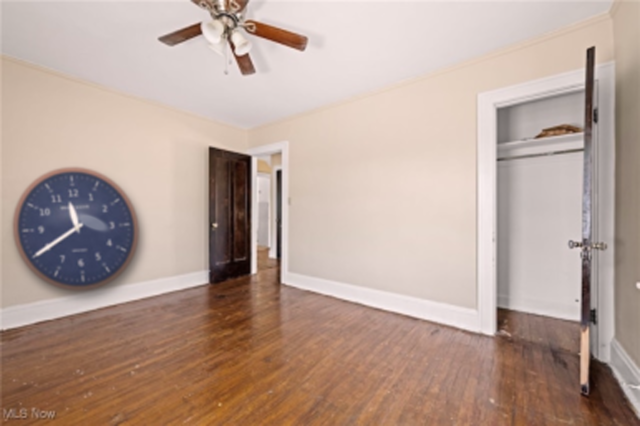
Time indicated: 11:40
